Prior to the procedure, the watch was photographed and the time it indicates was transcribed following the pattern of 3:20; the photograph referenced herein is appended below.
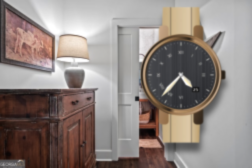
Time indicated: 4:37
